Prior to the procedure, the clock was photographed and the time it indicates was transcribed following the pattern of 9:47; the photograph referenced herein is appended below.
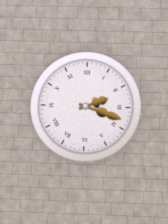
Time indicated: 2:18
